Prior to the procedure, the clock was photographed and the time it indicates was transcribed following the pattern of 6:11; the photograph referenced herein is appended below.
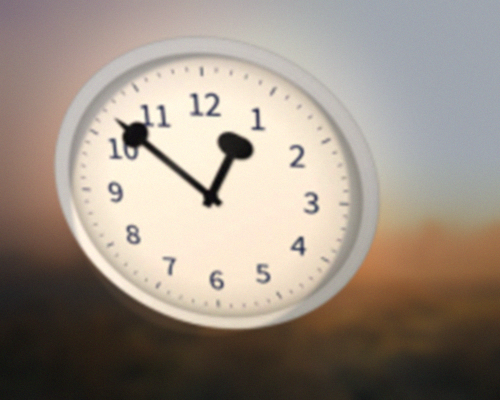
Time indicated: 12:52
